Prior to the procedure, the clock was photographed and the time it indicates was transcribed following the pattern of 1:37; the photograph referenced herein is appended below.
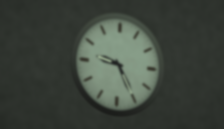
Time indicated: 9:25
